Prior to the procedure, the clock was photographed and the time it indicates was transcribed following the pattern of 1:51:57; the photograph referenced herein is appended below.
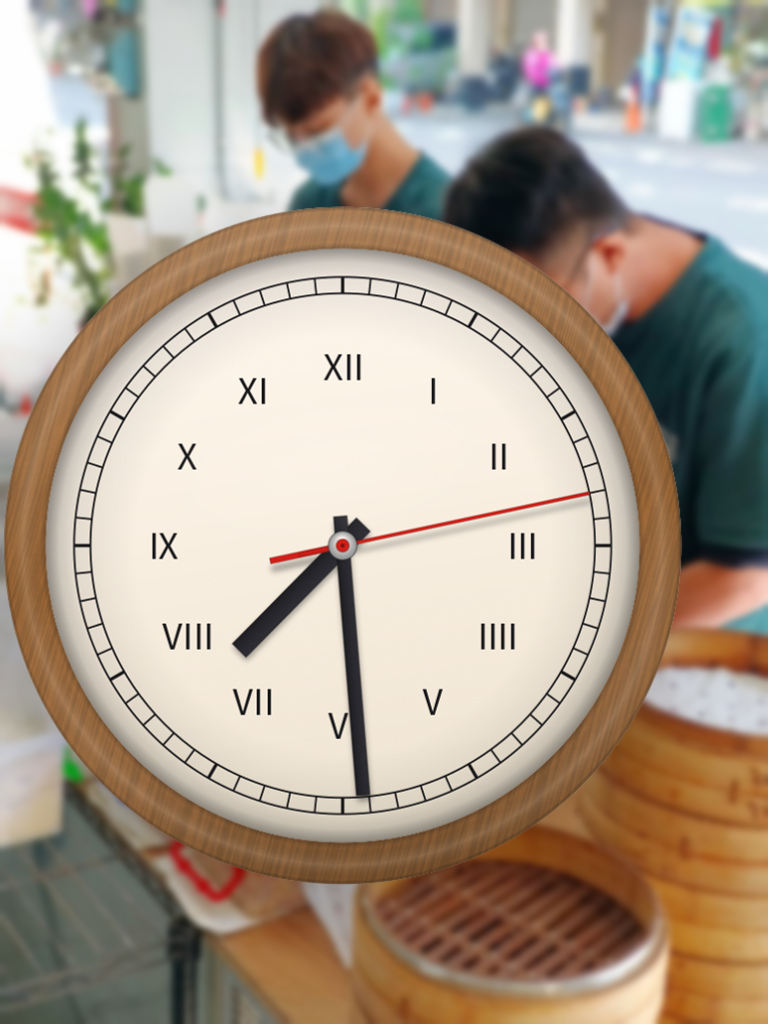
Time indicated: 7:29:13
